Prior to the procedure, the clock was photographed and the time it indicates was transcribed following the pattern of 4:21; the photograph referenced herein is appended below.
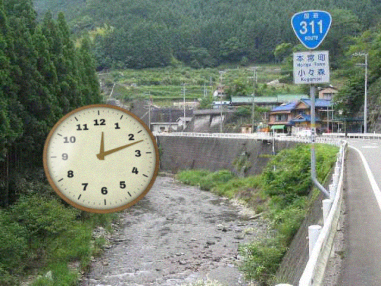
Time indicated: 12:12
